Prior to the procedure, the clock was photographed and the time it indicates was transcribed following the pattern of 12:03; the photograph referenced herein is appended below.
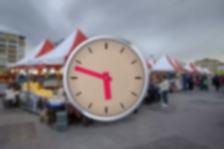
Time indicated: 5:48
